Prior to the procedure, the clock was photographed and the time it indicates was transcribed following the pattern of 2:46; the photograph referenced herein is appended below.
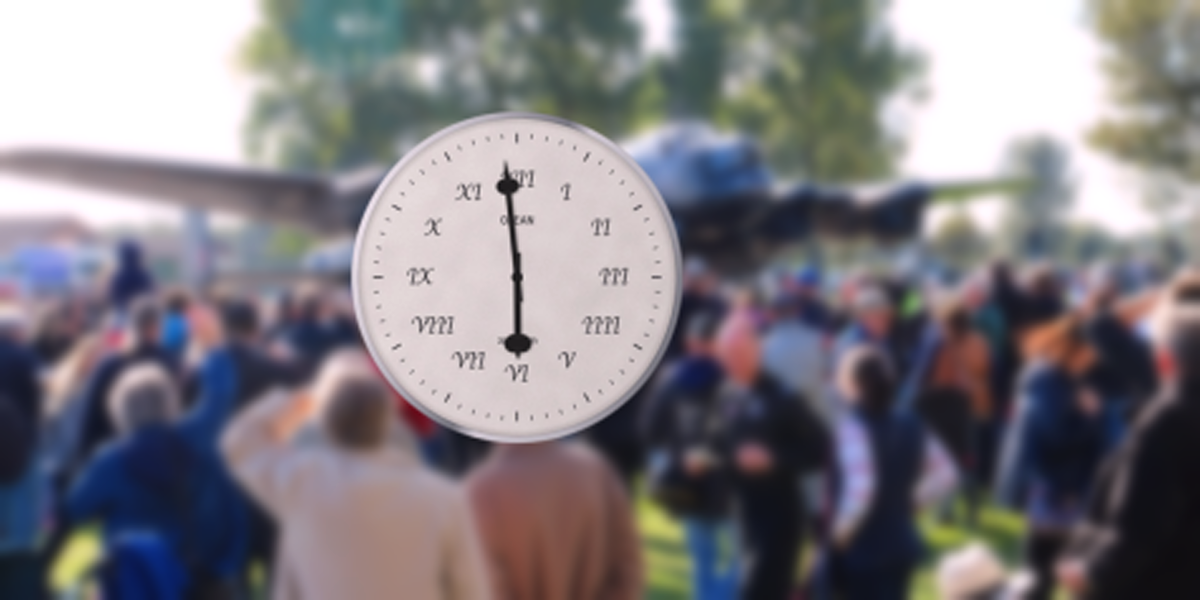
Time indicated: 5:59
